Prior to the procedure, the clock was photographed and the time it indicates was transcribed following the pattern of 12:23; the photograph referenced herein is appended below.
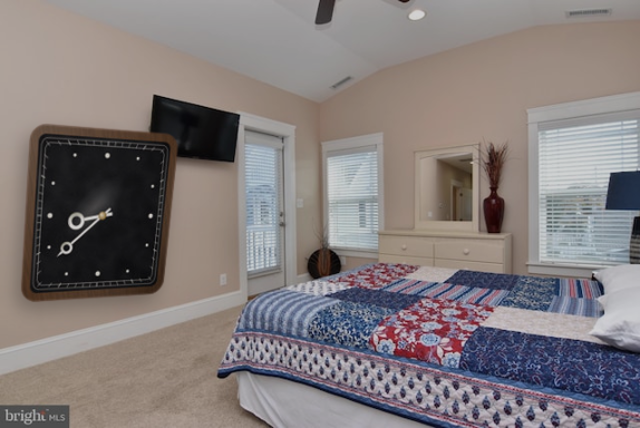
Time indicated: 8:38
